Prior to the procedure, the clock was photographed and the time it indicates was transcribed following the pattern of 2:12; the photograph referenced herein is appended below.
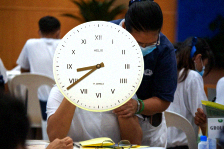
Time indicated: 8:39
